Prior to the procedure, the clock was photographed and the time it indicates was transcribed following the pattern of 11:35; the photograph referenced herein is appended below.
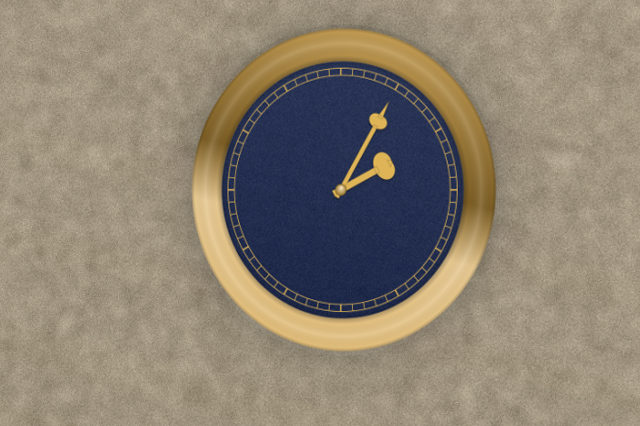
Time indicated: 2:05
